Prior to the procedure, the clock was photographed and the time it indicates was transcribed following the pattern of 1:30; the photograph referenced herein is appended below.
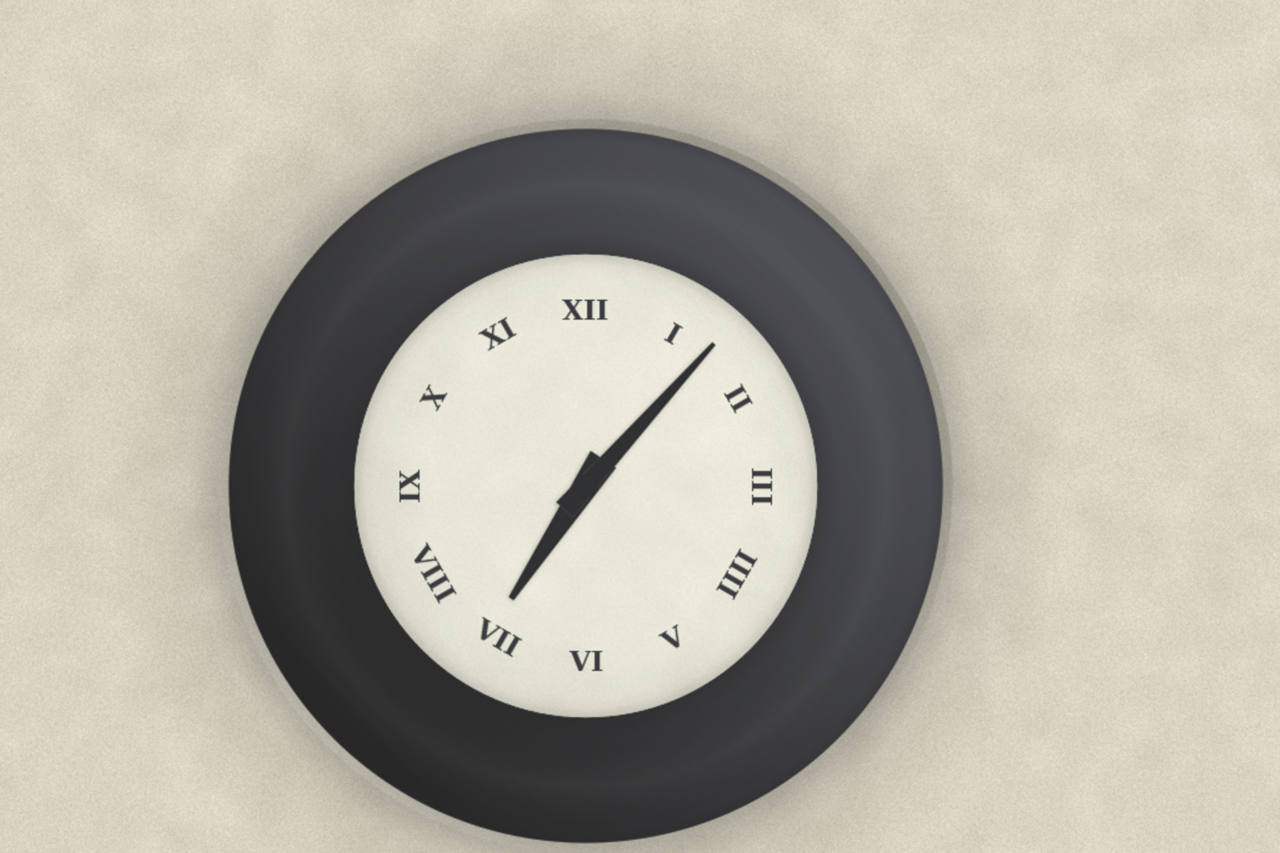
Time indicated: 7:07
